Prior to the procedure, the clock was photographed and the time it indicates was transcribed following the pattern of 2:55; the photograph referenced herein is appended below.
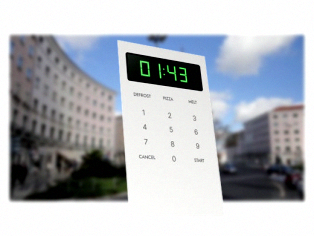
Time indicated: 1:43
